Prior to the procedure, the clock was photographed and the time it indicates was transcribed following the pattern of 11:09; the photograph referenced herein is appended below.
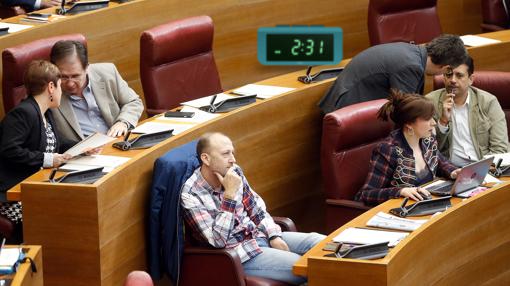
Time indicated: 2:31
